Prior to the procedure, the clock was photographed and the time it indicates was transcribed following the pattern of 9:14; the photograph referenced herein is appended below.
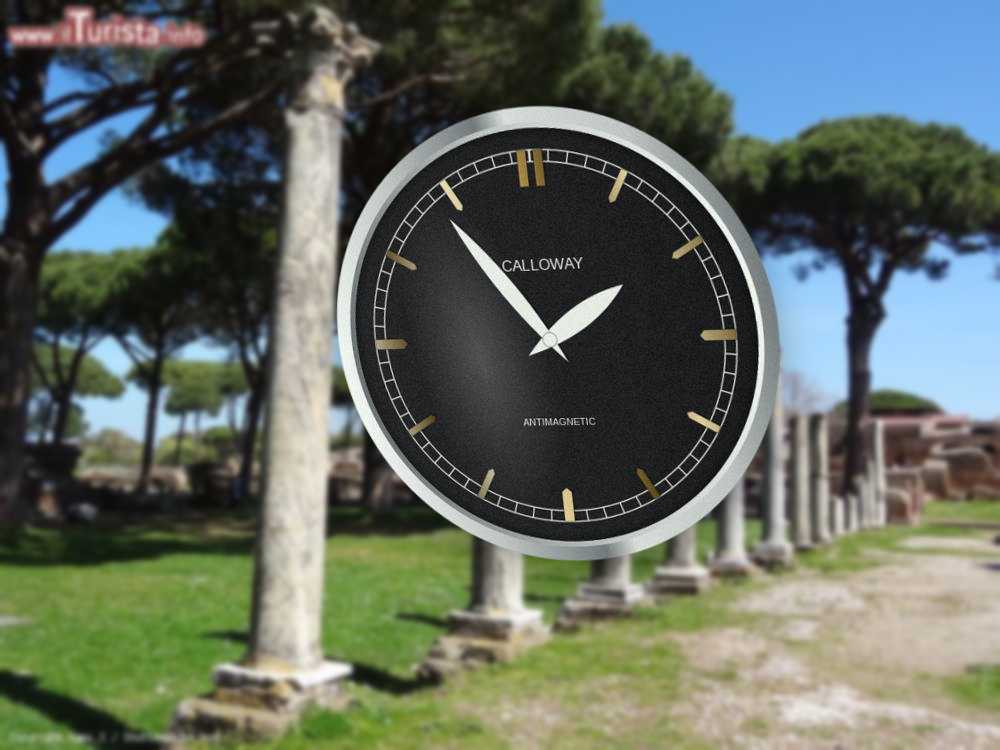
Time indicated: 1:54
